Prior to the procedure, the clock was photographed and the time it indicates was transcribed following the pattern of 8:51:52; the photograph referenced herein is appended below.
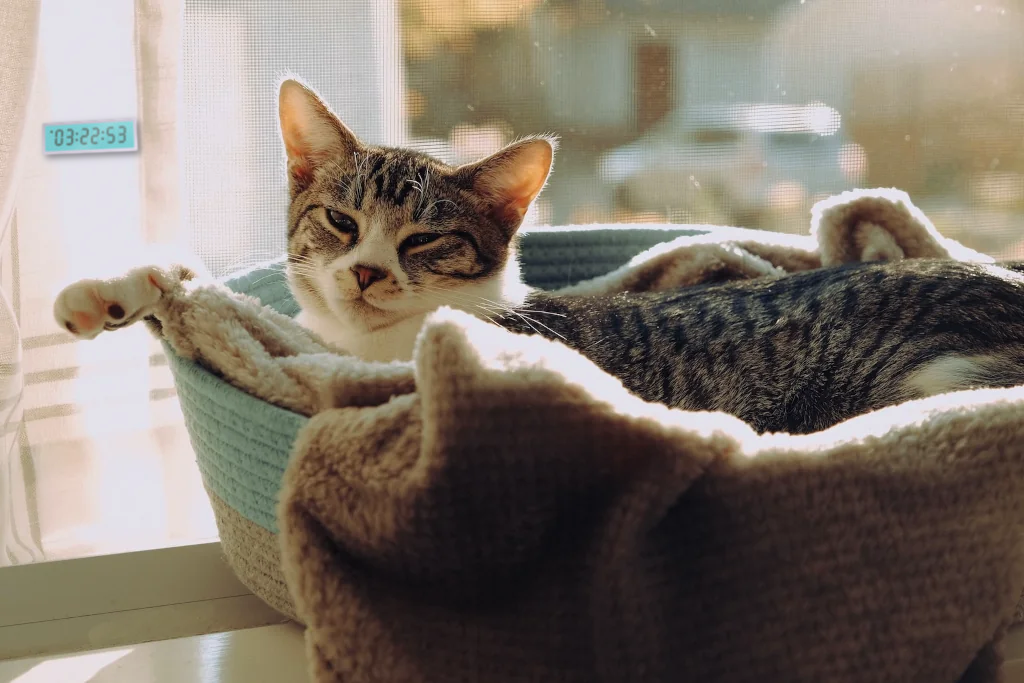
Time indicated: 3:22:53
